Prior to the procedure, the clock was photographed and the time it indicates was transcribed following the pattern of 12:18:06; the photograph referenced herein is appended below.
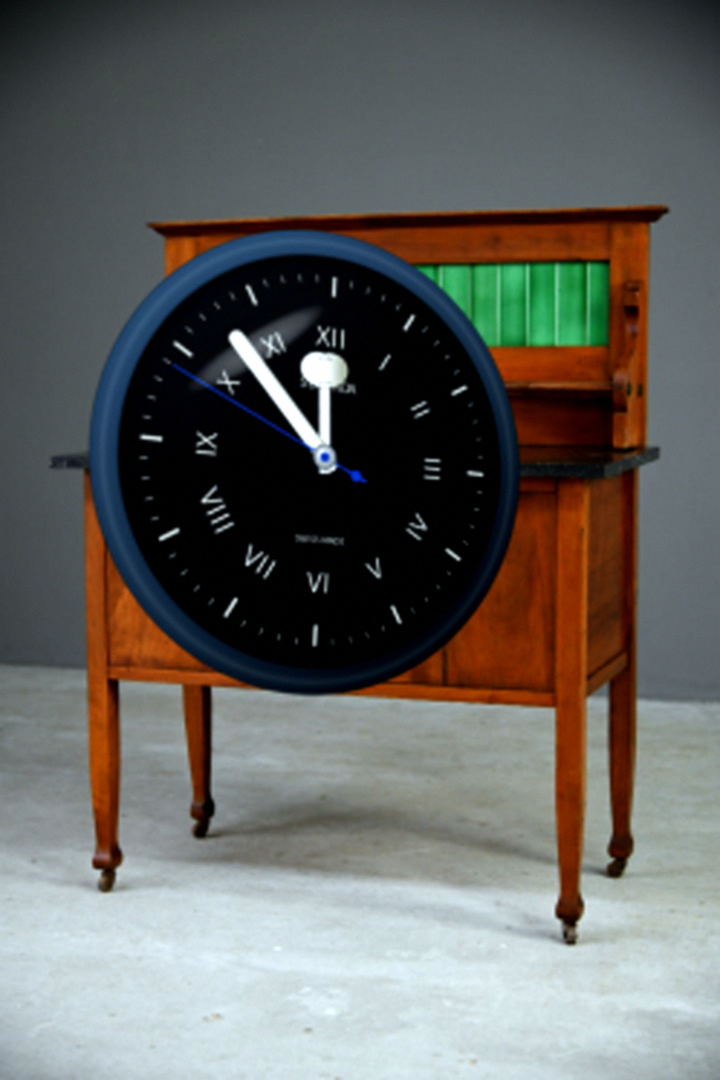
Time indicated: 11:52:49
